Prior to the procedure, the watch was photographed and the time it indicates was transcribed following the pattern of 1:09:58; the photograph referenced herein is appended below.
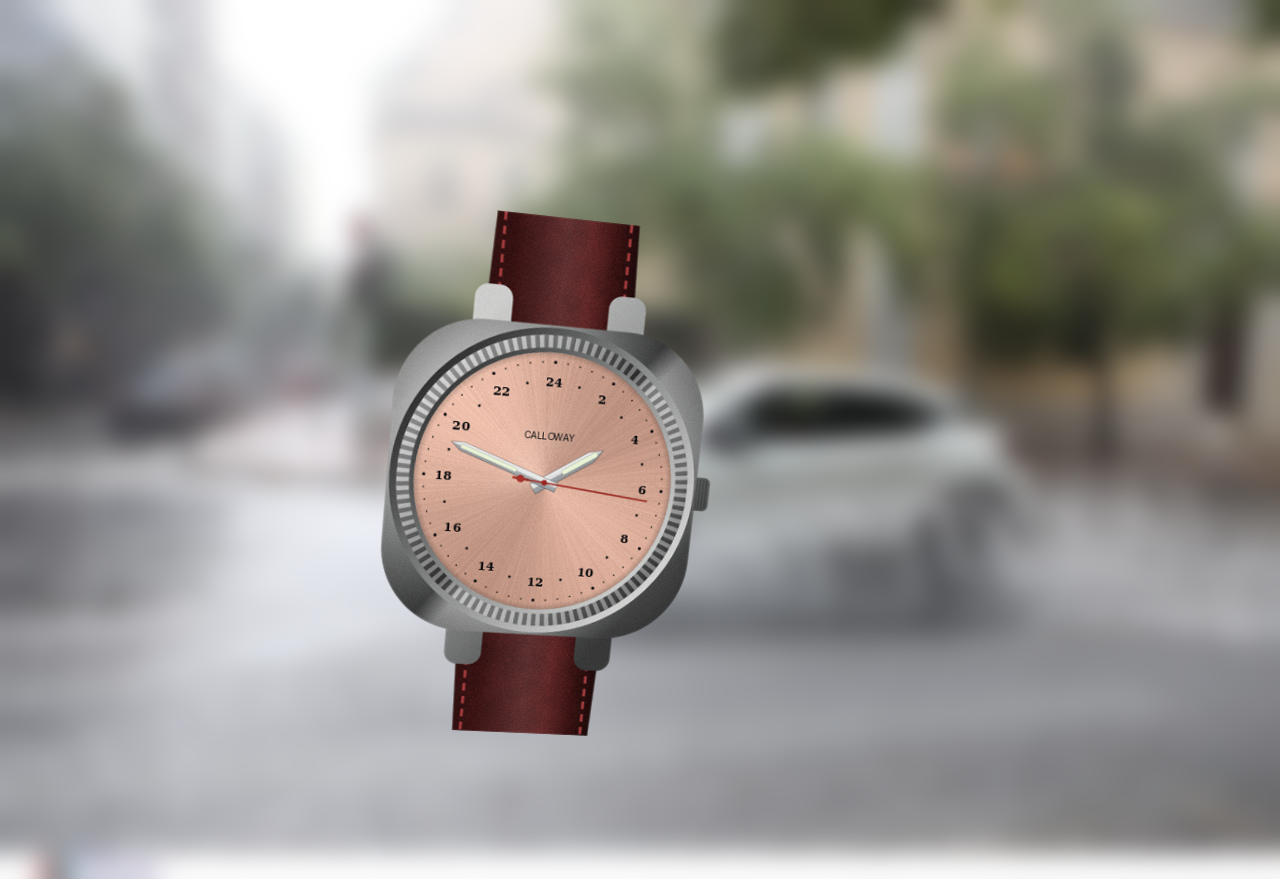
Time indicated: 3:48:16
